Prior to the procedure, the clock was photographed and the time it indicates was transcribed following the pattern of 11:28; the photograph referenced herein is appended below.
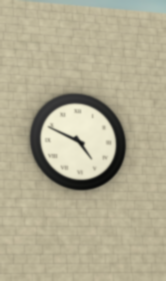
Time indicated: 4:49
